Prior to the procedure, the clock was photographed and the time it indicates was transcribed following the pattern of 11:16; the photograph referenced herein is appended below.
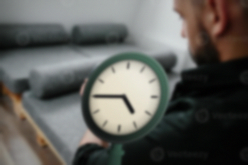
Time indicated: 4:45
